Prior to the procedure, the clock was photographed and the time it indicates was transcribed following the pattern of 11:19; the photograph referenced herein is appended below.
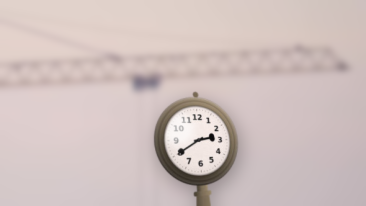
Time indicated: 2:40
